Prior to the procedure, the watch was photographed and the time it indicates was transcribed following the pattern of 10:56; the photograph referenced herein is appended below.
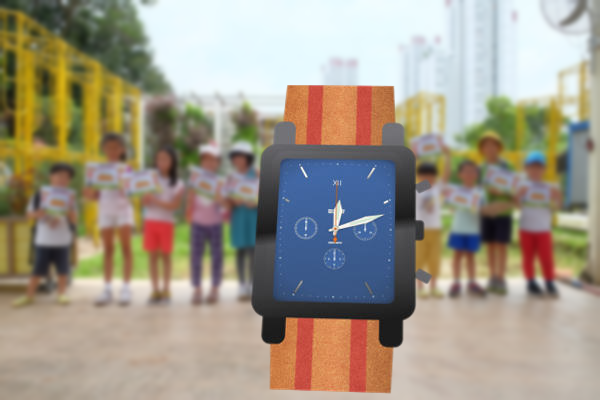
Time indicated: 12:12
